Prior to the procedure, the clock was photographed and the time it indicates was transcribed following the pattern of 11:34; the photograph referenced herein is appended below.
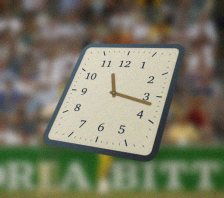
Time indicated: 11:17
